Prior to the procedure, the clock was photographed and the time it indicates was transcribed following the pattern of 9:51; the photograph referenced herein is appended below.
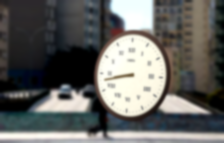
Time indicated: 8:43
